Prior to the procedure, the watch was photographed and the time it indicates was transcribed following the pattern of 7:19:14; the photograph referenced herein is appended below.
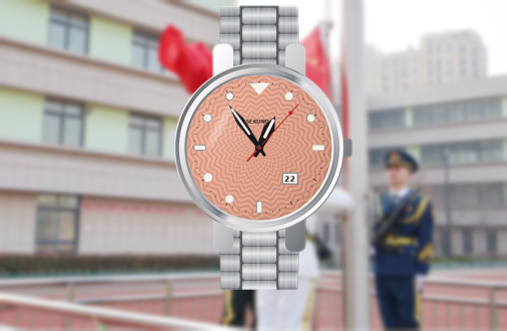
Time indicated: 12:54:07
